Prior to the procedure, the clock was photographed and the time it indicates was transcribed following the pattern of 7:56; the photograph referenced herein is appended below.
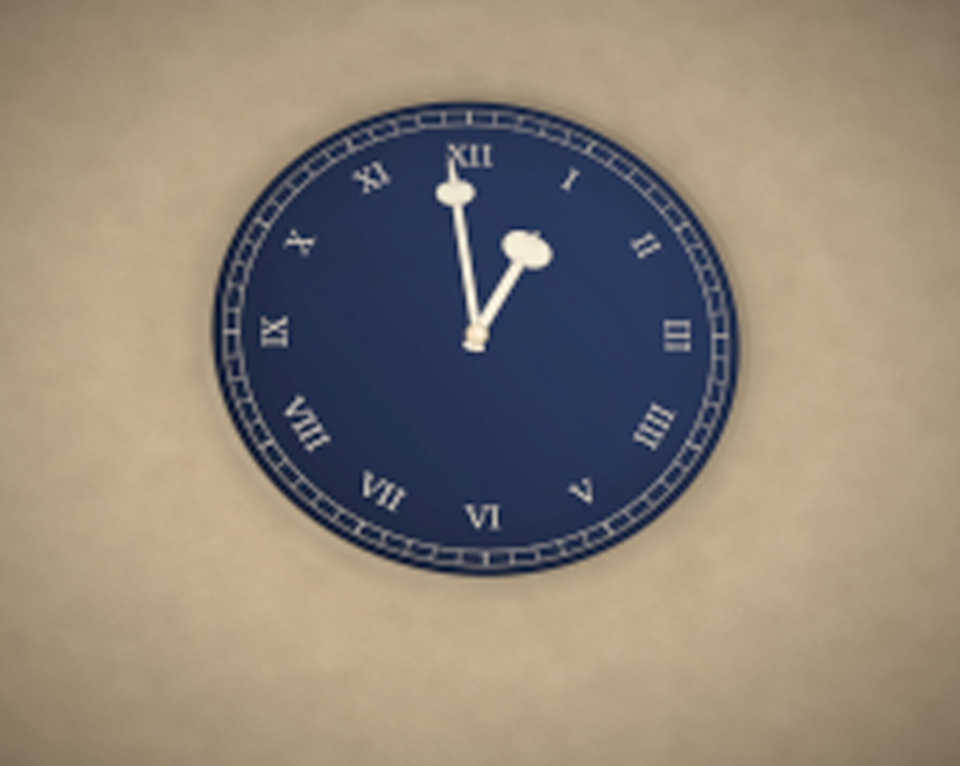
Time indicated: 12:59
